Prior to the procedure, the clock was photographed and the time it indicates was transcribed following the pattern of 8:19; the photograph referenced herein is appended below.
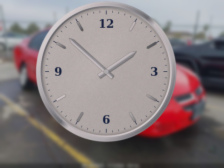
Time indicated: 1:52
